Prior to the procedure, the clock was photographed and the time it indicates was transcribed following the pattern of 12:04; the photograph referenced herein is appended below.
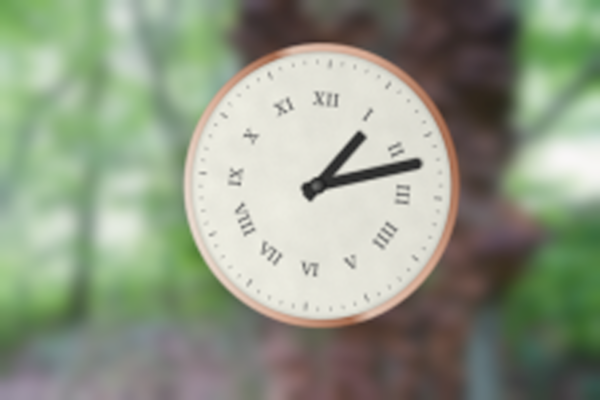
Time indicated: 1:12
